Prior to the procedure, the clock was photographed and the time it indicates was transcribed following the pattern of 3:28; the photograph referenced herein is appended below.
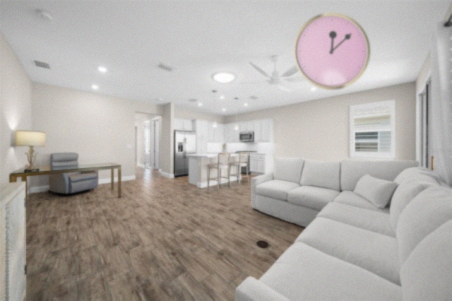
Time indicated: 12:08
